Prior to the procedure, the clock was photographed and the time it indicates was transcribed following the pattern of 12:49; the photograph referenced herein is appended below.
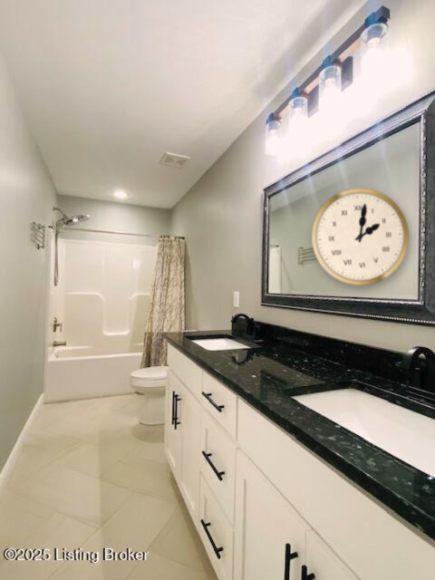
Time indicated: 2:02
